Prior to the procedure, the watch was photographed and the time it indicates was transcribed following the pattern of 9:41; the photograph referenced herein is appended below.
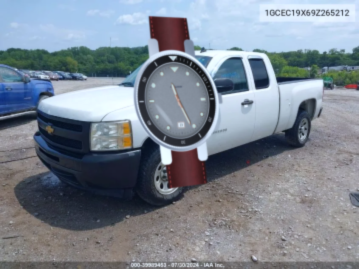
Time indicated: 11:26
